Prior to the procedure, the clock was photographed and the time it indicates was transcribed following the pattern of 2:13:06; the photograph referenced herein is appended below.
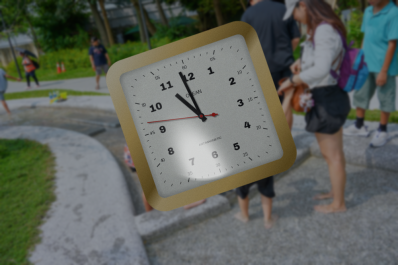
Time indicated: 10:58:47
